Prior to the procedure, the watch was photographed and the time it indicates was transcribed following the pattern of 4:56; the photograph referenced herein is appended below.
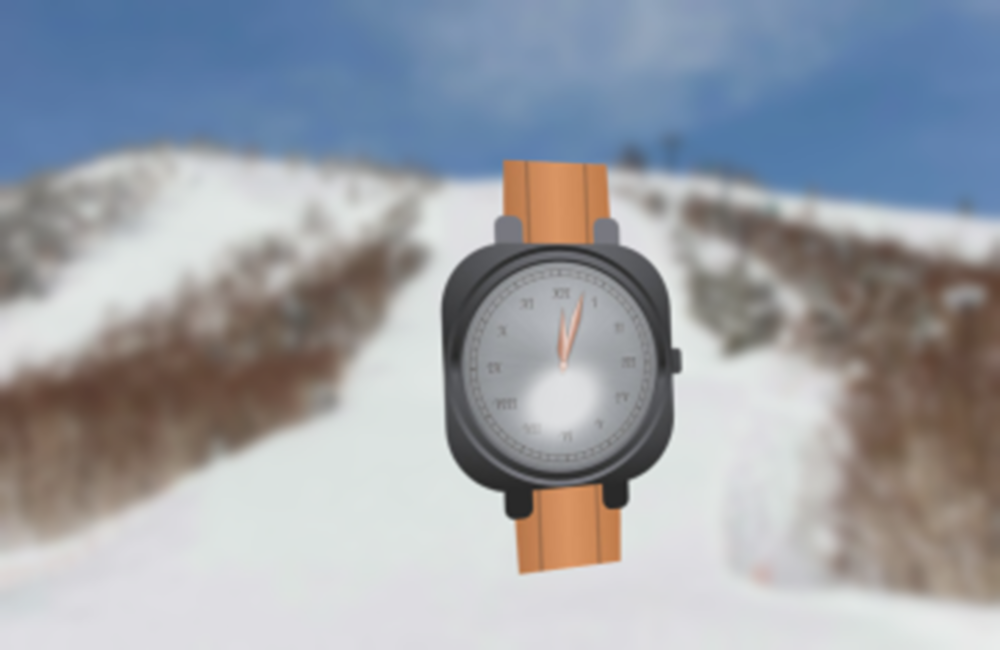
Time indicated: 12:03
